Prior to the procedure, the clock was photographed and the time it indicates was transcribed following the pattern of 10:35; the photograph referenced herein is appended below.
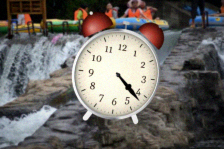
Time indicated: 4:22
